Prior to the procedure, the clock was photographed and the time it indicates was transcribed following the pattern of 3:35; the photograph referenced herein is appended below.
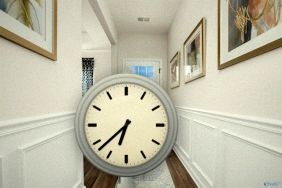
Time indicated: 6:38
